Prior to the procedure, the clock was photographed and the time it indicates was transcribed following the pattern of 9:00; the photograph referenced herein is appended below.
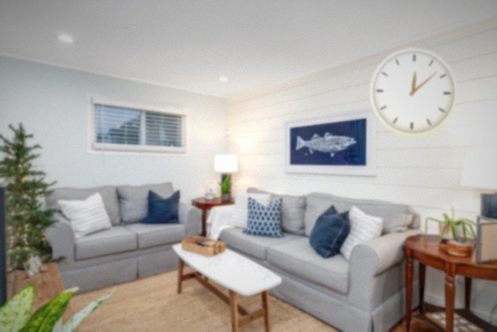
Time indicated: 12:08
